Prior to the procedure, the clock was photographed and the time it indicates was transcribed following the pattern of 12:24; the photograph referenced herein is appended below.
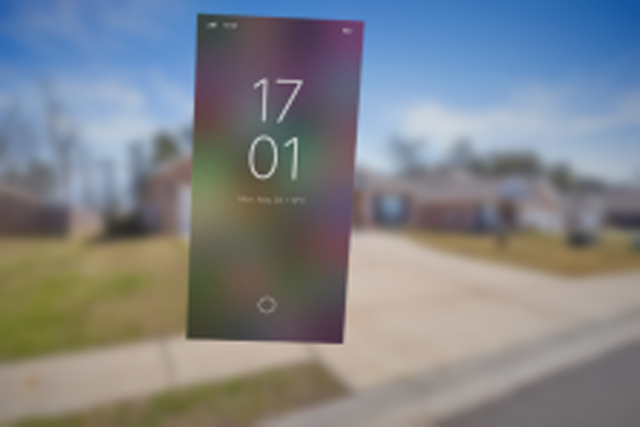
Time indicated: 17:01
